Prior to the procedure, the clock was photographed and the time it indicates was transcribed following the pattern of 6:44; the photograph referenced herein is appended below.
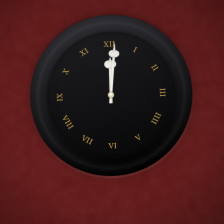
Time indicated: 12:01
